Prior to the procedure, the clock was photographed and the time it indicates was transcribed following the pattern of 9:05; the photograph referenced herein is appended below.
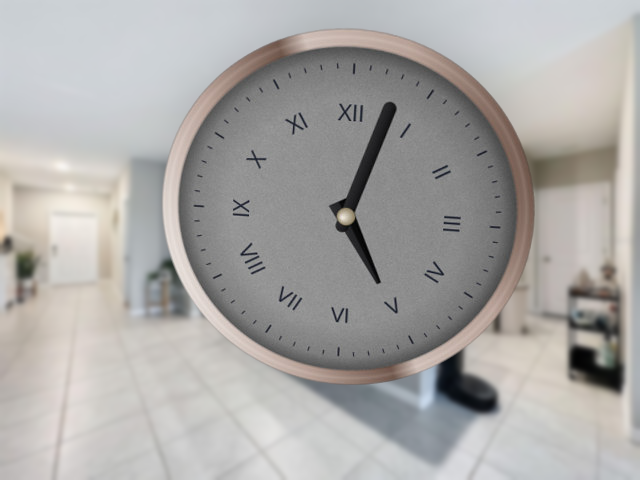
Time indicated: 5:03
